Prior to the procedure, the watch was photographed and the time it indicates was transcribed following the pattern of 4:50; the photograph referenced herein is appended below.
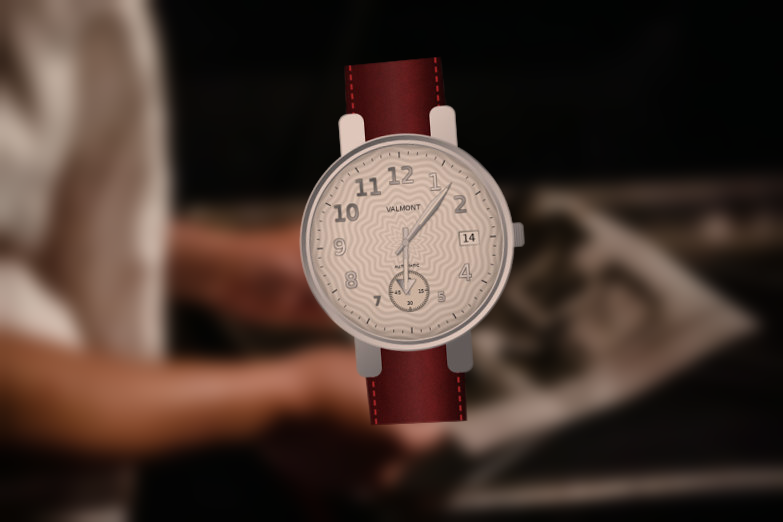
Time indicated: 6:07
